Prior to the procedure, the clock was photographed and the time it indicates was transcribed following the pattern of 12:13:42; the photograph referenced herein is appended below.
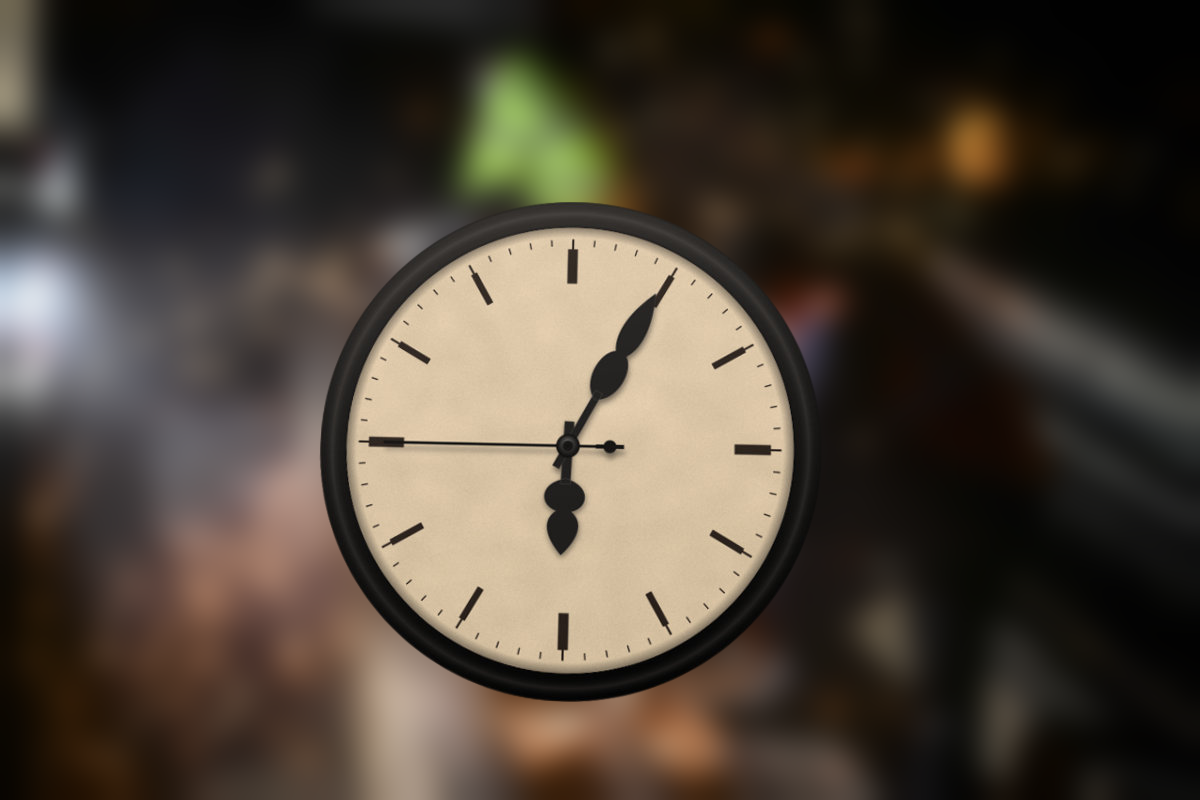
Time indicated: 6:04:45
